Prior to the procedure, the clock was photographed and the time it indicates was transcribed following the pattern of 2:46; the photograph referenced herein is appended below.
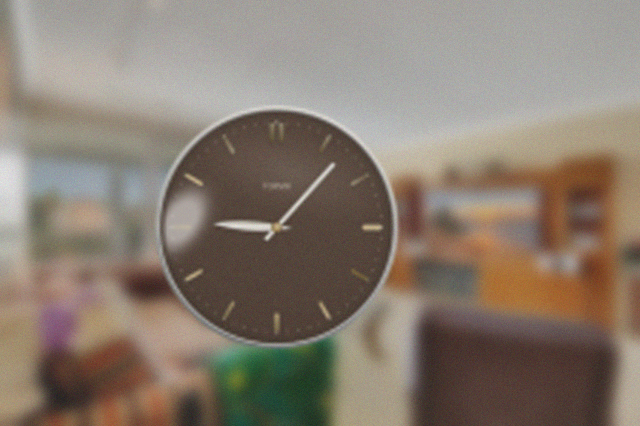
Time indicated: 9:07
